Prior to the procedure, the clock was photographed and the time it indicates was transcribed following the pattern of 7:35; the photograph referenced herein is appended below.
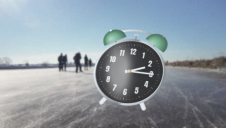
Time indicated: 2:15
